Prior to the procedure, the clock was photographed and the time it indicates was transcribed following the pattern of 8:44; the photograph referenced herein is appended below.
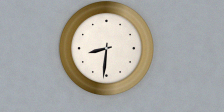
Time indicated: 8:31
